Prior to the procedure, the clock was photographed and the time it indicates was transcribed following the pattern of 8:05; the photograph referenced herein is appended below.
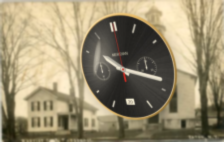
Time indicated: 10:18
